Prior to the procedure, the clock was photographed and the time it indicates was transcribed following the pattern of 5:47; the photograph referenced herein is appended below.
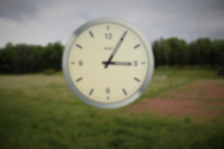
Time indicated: 3:05
